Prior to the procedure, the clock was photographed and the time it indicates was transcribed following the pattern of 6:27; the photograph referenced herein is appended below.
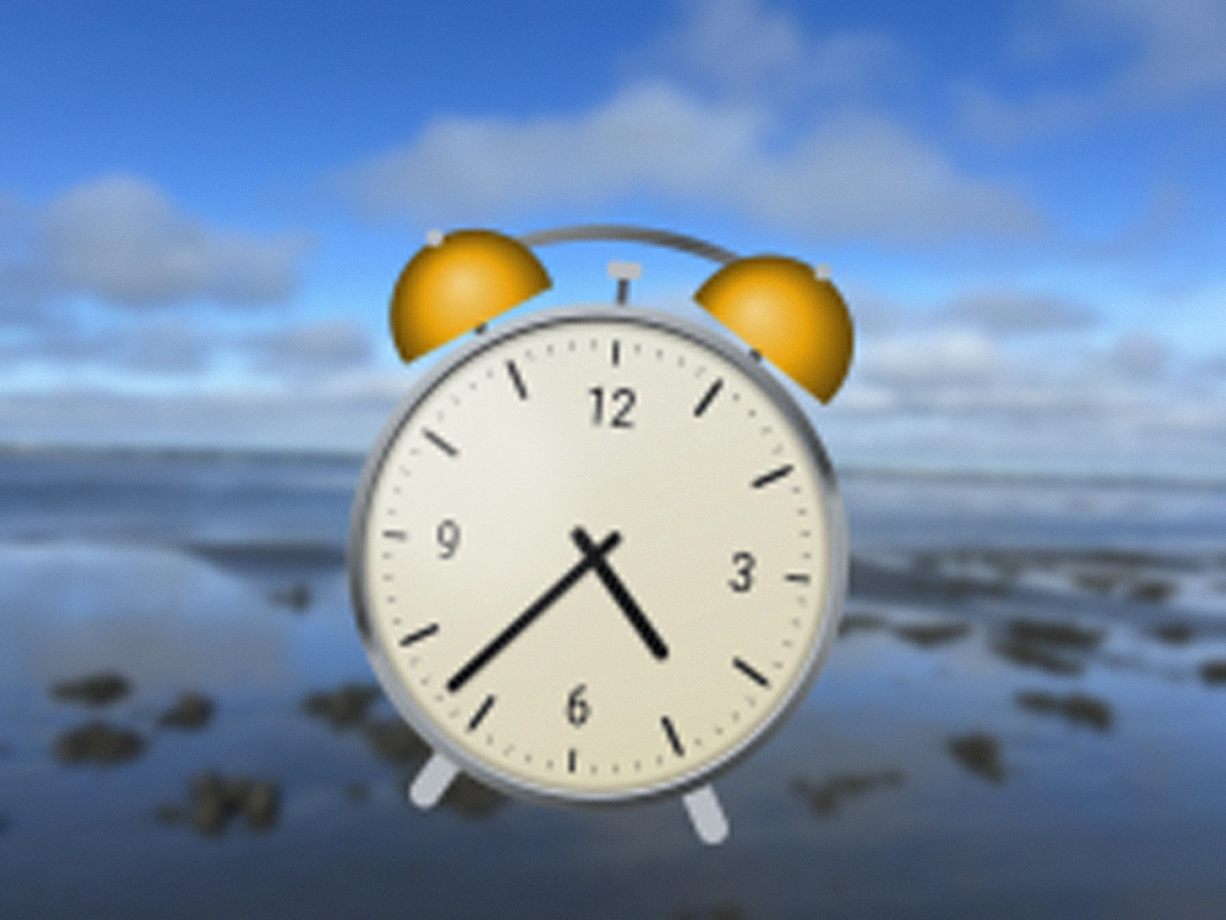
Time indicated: 4:37
